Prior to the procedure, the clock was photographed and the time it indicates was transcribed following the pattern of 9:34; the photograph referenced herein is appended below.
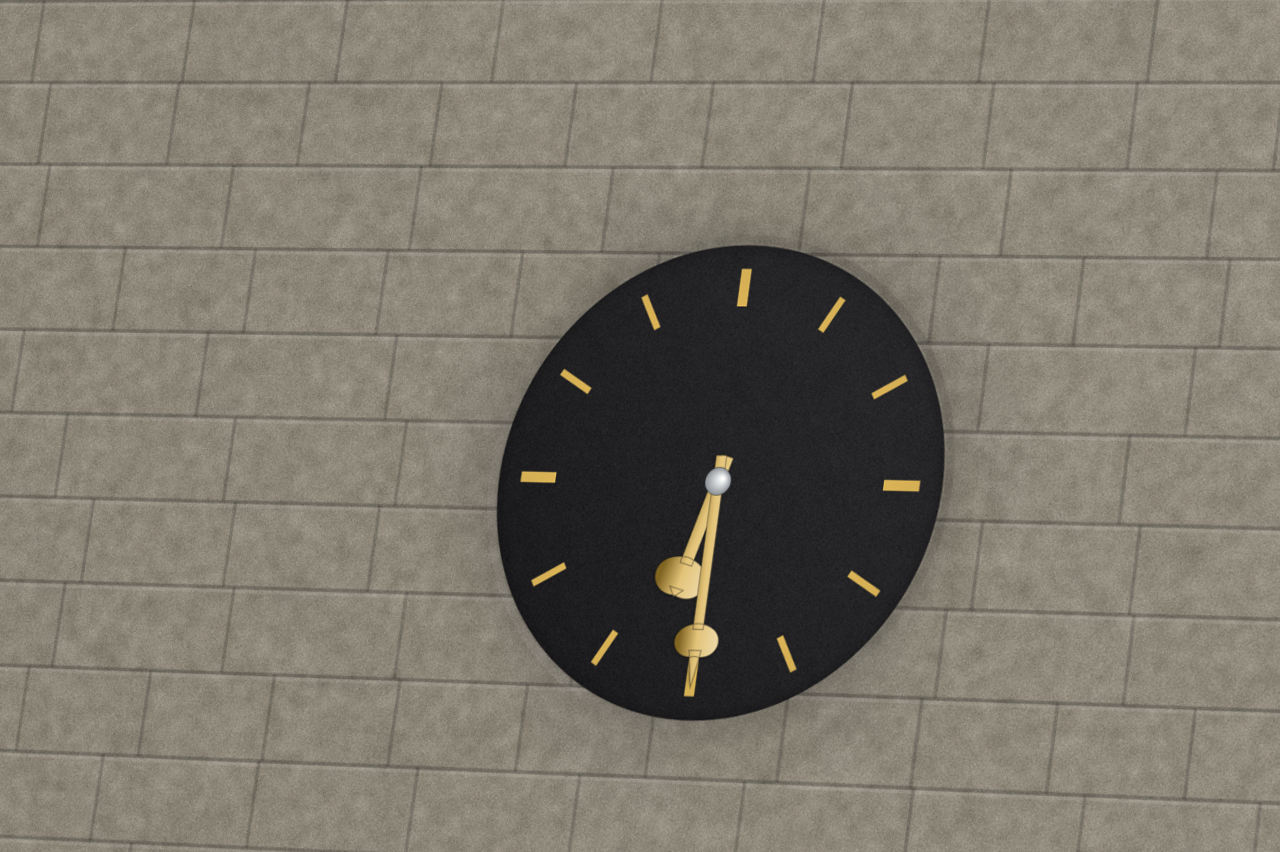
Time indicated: 6:30
